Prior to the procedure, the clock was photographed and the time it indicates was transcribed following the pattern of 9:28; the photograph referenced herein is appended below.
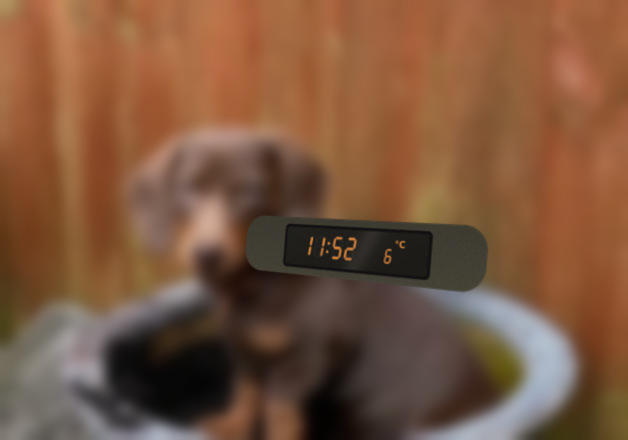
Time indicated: 11:52
